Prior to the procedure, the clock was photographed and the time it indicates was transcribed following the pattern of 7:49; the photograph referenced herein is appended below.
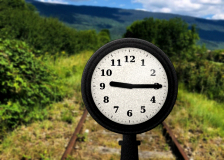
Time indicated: 9:15
